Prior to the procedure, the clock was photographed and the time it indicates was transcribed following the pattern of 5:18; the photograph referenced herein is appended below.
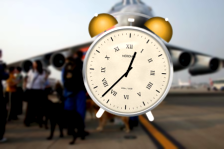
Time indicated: 12:37
